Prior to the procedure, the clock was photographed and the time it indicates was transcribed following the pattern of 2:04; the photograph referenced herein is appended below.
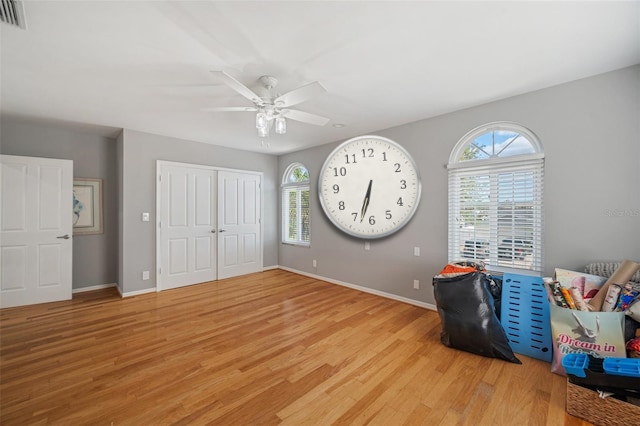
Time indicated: 6:33
